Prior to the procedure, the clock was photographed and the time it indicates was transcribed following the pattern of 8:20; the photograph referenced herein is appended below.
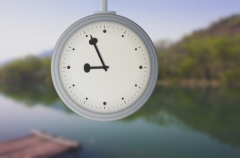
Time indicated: 8:56
